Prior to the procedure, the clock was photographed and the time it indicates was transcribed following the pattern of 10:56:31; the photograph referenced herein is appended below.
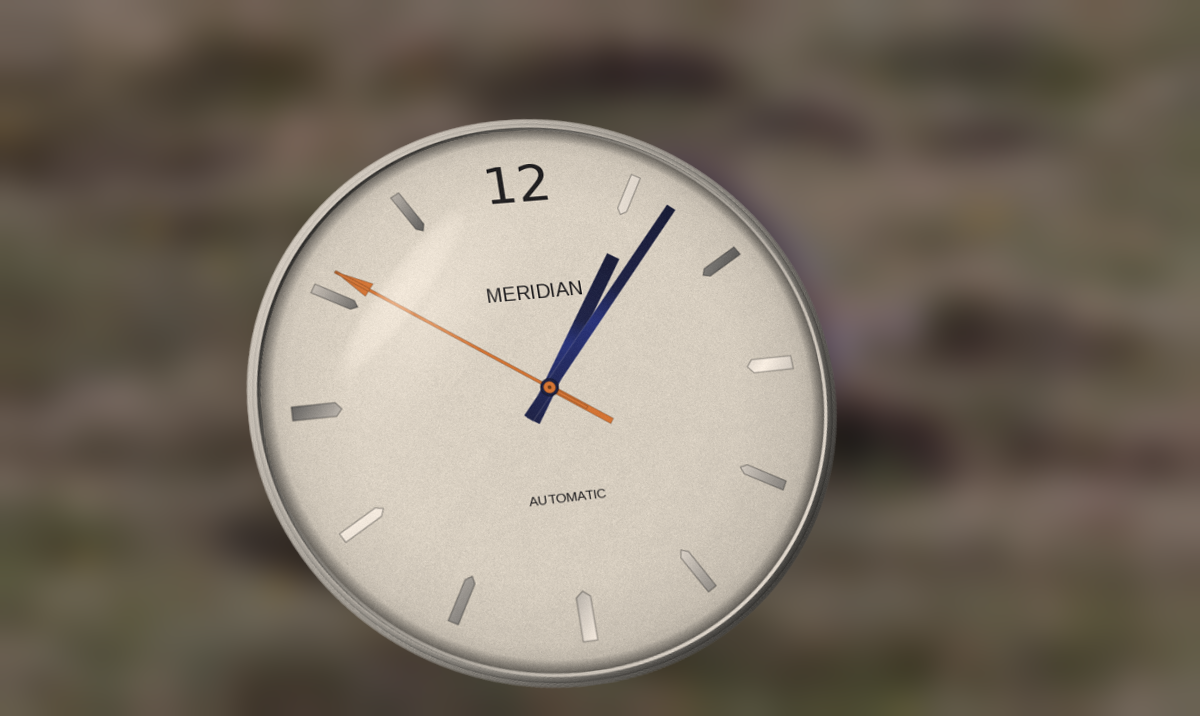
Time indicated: 1:06:51
